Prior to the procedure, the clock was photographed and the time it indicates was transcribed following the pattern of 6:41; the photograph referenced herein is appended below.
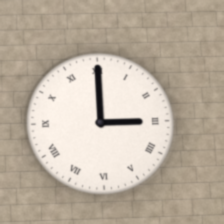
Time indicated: 3:00
